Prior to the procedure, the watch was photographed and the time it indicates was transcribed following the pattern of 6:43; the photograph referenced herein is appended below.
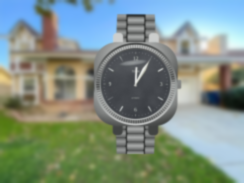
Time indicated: 12:05
